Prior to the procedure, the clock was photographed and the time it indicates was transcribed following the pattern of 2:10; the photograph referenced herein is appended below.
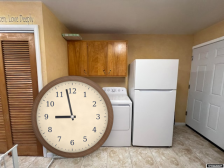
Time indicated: 8:58
